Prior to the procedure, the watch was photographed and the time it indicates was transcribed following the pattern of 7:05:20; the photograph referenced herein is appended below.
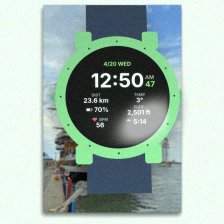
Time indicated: 12:50:47
